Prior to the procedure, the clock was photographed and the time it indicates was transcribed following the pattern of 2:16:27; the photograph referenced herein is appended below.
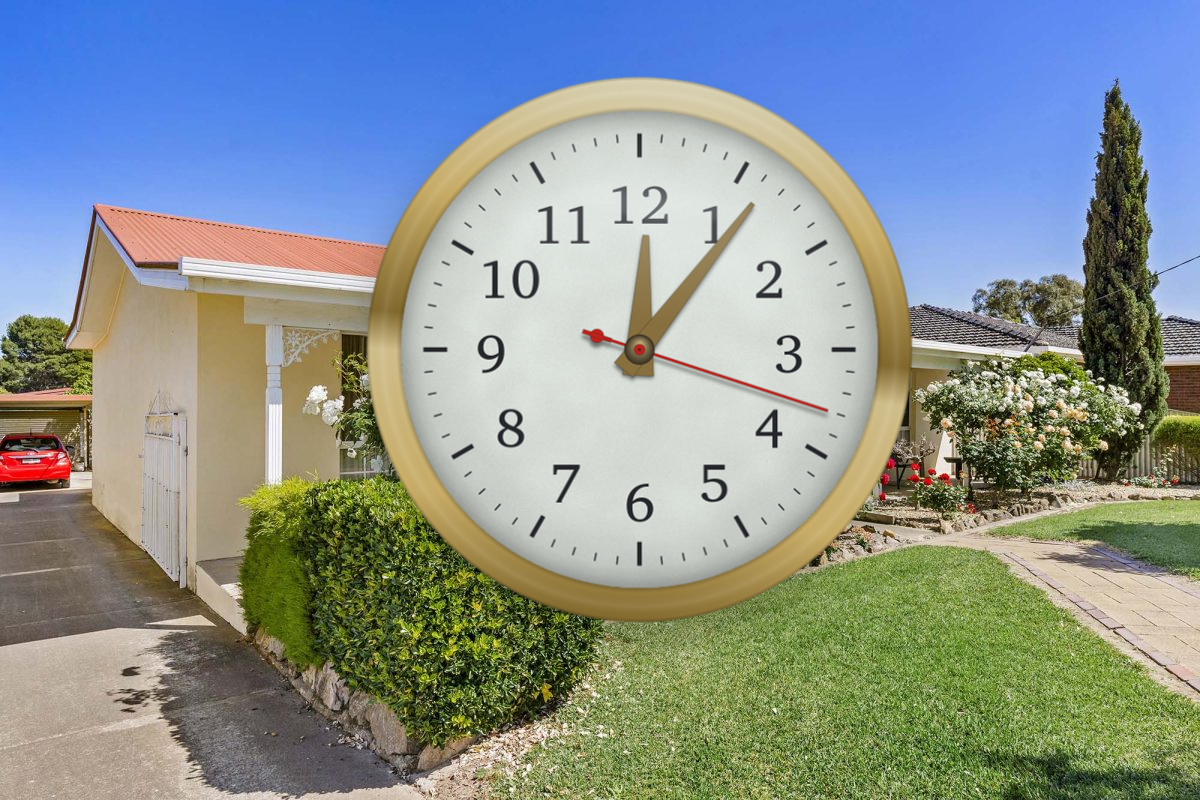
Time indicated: 12:06:18
